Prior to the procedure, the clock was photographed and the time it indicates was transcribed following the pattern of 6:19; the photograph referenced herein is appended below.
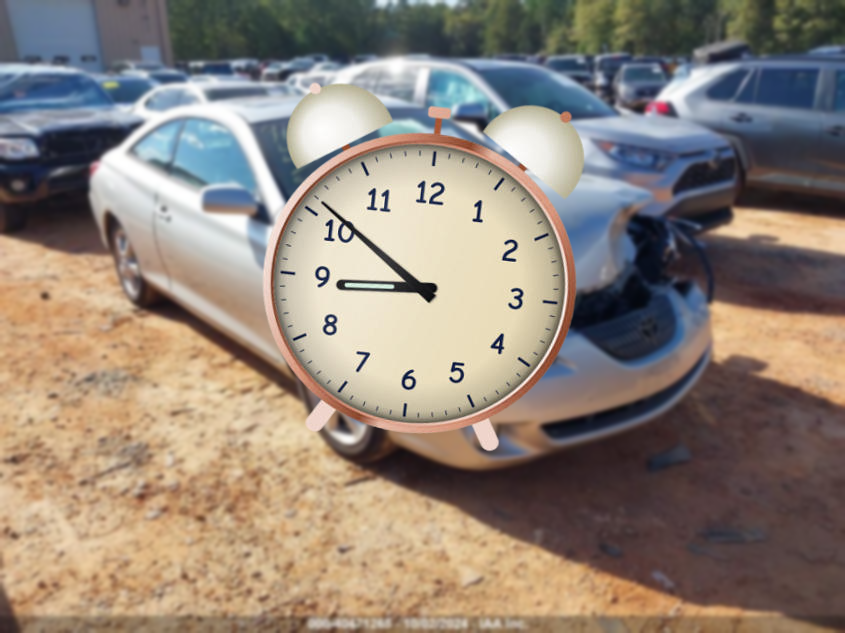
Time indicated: 8:51
